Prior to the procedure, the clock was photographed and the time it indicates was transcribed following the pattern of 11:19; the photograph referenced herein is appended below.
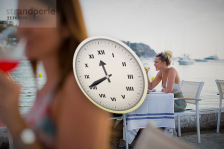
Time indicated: 11:41
